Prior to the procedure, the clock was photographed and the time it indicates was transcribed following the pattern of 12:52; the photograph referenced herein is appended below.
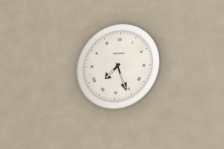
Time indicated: 7:26
